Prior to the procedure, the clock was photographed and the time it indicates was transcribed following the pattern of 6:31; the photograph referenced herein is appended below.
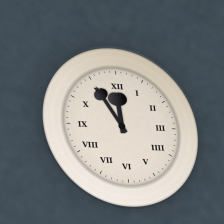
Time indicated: 11:55
